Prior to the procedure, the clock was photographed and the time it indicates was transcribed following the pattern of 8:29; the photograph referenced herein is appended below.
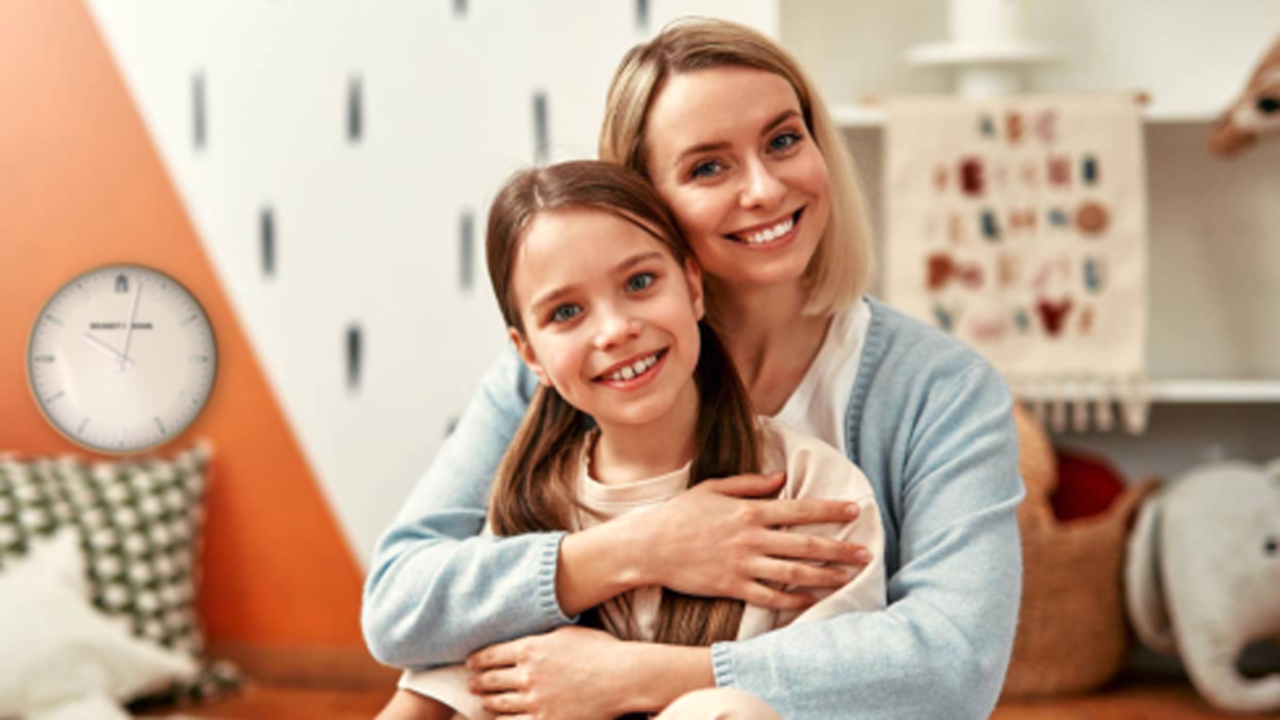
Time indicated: 10:02
